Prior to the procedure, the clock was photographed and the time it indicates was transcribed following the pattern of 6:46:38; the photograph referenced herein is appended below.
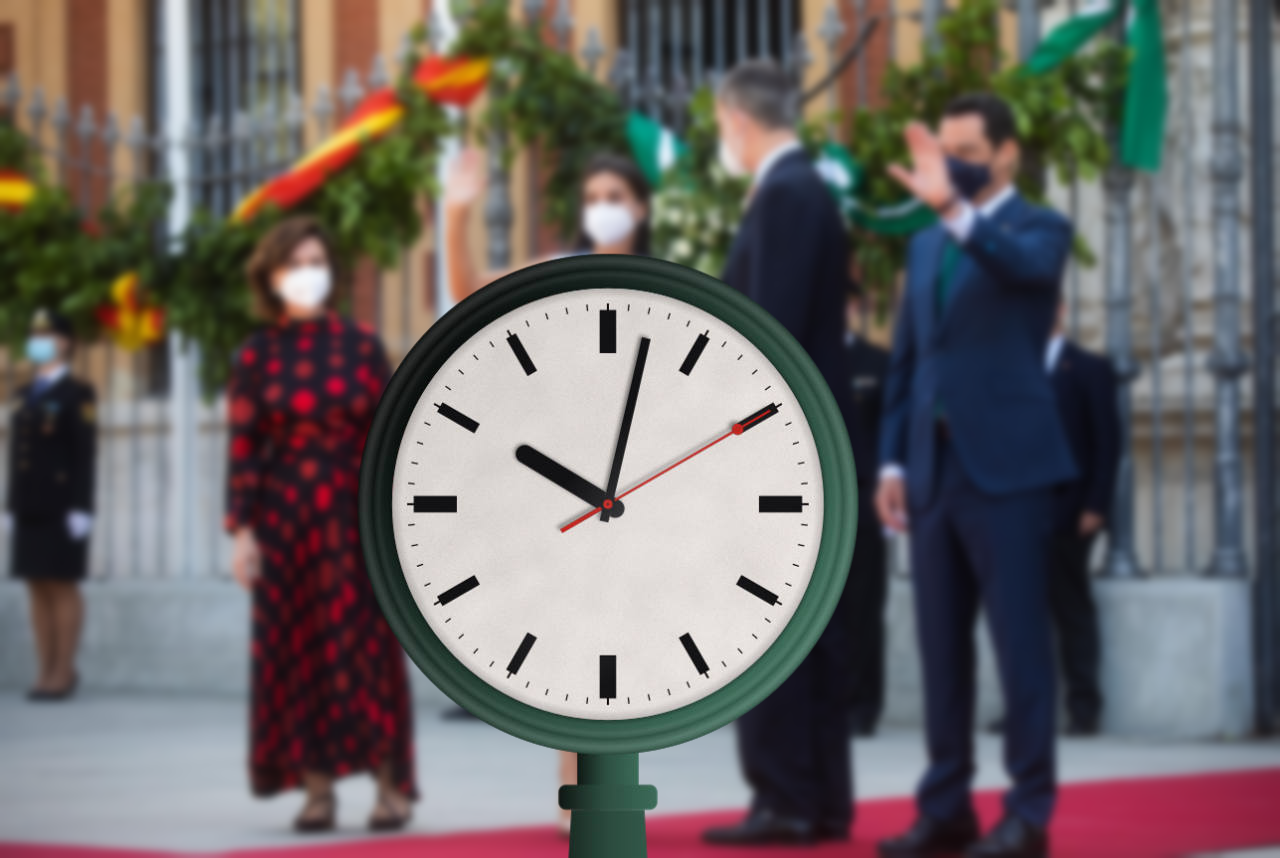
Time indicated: 10:02:10
